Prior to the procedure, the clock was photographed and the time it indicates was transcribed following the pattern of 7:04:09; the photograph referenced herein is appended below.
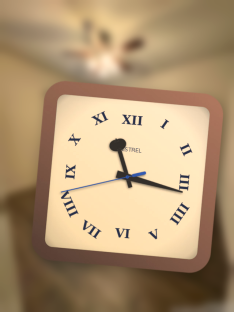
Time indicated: 11:16:42
